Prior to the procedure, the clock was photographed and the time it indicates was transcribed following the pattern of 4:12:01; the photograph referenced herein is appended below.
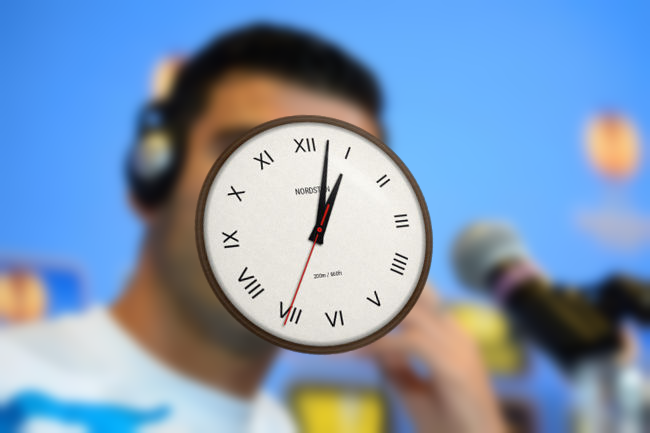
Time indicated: 1:02:35
